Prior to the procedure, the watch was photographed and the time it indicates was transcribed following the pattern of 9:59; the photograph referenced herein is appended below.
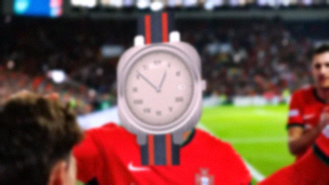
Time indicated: 12:52
